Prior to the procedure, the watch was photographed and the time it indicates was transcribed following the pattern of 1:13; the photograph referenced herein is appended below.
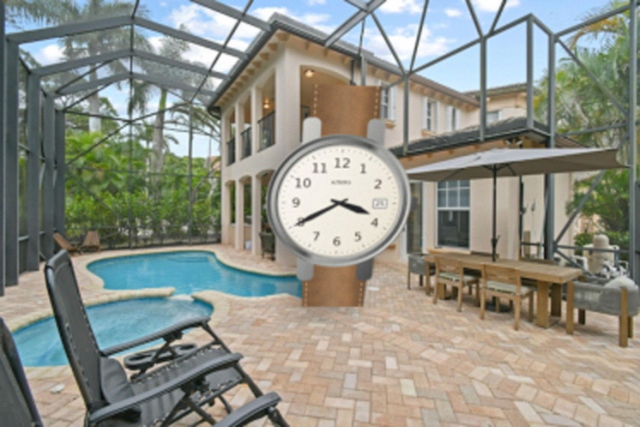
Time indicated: 3:40
